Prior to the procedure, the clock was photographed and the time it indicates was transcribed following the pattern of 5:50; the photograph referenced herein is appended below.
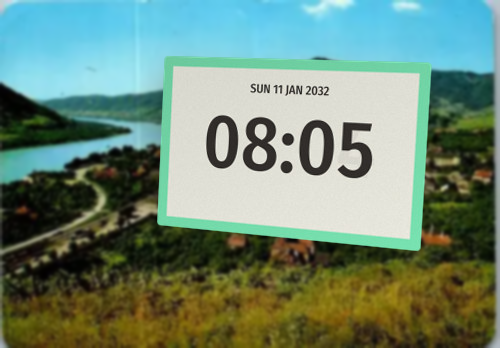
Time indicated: 8:05
